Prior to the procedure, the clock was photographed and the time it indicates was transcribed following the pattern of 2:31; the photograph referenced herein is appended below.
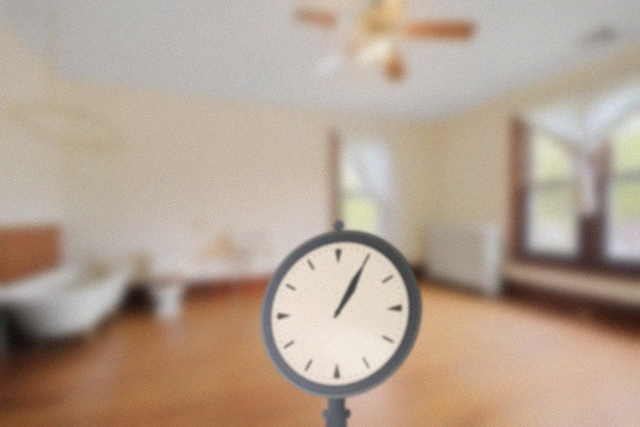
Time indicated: 1:05
